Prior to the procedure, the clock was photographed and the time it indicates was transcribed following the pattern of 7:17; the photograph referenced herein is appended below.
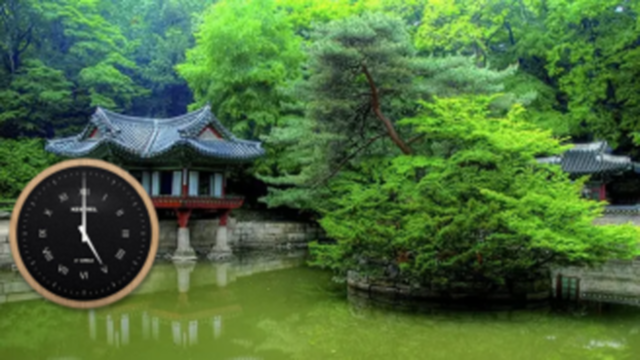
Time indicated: 5:00
